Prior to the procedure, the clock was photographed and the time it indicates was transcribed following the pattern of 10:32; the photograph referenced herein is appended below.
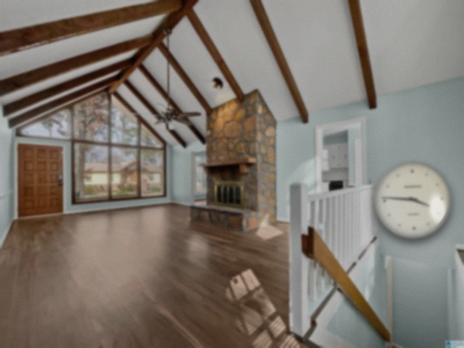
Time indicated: 3:46
